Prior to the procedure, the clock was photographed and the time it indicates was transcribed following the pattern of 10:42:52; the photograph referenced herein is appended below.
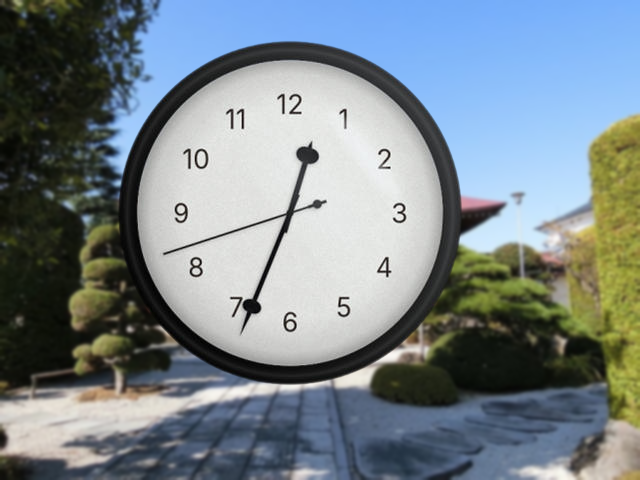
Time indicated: 12:33:42
